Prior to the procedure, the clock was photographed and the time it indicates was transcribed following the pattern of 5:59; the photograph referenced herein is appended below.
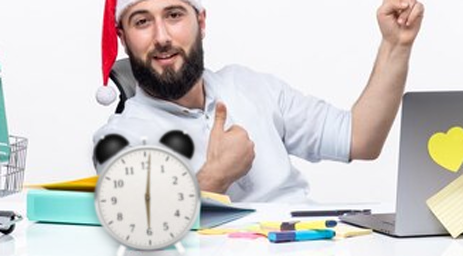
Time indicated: 6:01
